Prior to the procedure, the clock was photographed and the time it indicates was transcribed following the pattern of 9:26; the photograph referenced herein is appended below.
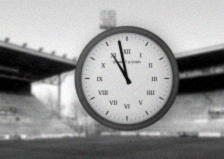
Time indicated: 10:58
